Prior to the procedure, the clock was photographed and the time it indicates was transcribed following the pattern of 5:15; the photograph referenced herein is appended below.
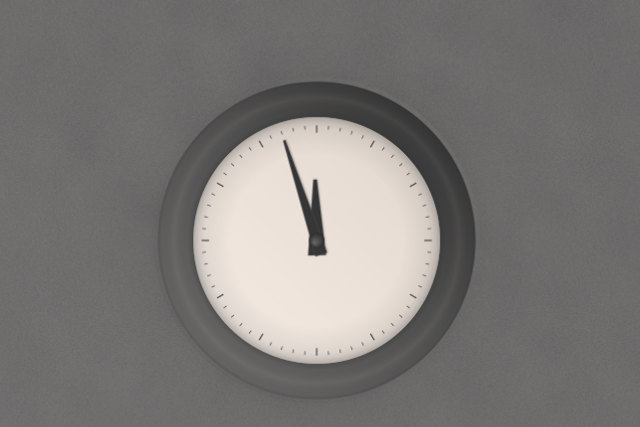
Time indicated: 11:57
